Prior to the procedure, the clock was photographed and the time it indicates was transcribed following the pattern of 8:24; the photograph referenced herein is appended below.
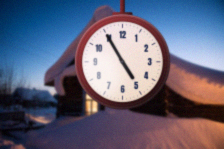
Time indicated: 4:55
